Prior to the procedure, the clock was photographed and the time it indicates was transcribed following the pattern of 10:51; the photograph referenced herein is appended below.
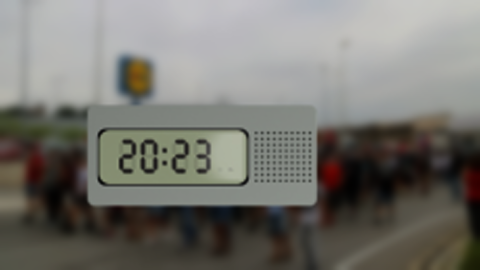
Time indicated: 20:23
